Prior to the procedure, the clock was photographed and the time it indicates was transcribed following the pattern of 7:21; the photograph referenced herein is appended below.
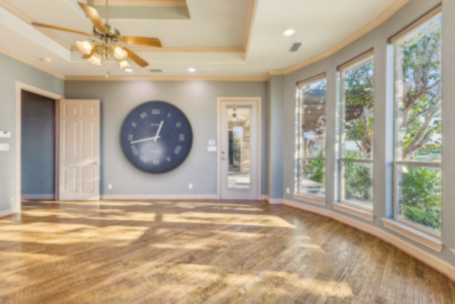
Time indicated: 12:43
